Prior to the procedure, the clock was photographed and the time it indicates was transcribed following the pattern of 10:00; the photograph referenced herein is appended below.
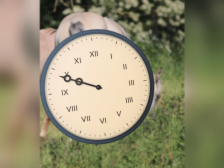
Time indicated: 9:49
